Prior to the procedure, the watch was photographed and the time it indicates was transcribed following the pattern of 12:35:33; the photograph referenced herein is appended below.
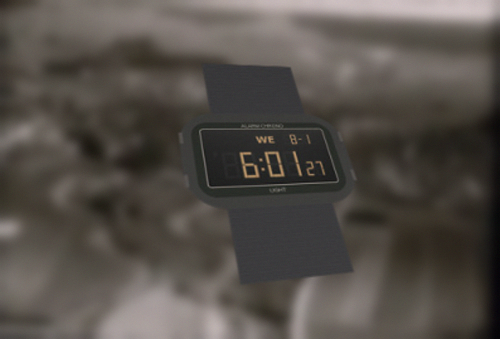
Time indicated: 6:01:27
